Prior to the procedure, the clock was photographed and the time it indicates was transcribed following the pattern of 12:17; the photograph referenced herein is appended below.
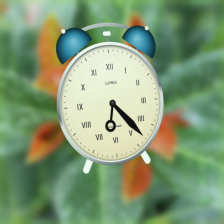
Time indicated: 6:23
